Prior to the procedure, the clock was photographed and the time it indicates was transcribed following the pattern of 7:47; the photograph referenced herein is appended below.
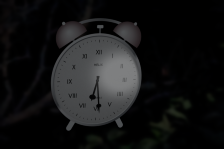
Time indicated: 6:29
